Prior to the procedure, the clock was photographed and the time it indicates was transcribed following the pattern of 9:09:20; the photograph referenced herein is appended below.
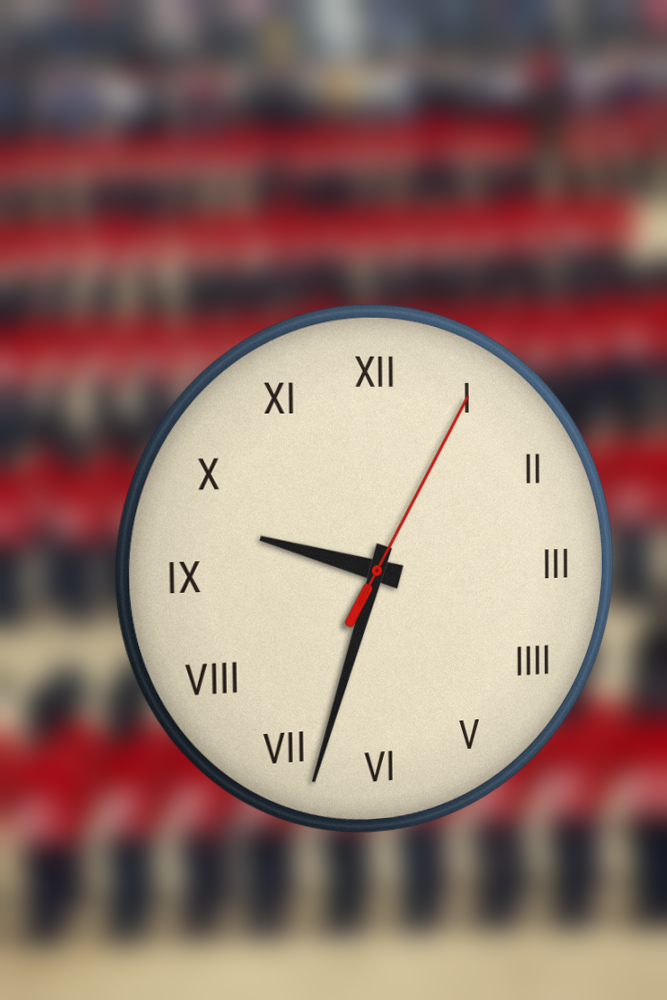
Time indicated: 9:33:05
